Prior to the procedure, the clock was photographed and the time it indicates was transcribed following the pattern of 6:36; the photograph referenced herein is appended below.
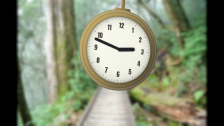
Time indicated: 2:48
